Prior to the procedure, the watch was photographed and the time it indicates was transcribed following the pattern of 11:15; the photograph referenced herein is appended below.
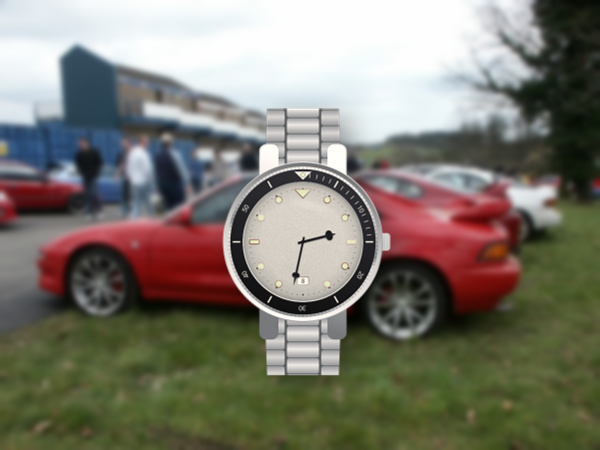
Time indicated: 2:32
